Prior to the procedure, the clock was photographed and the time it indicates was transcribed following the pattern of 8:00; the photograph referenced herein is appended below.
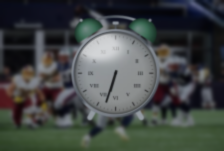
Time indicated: 6:33
